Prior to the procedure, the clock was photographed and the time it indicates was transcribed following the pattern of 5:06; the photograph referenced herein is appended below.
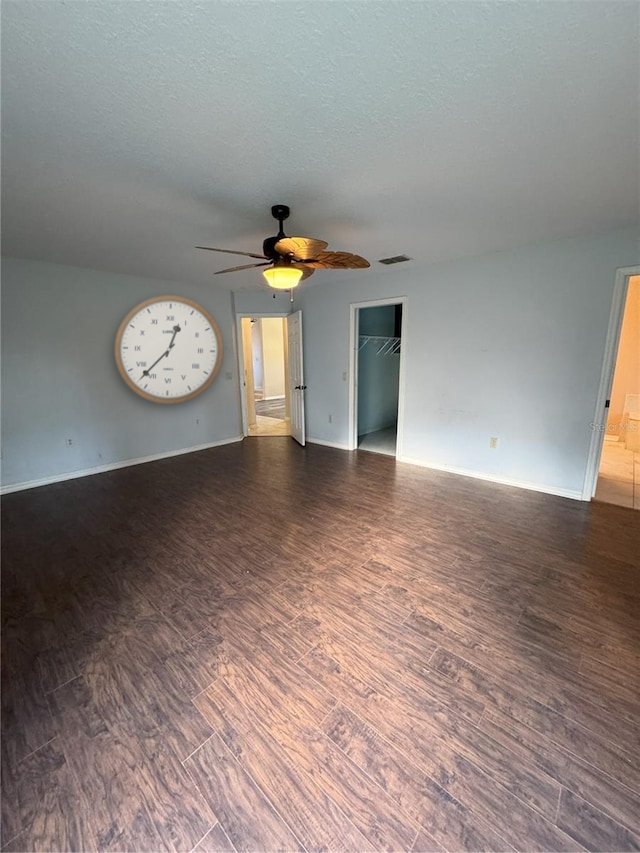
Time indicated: 12:37
